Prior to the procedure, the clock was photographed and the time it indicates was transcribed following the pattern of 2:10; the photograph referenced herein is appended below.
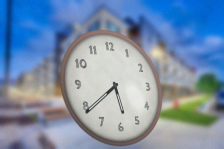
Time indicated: 5:39
